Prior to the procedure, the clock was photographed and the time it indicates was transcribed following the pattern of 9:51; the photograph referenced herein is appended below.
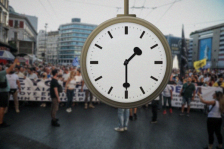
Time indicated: 1:30
